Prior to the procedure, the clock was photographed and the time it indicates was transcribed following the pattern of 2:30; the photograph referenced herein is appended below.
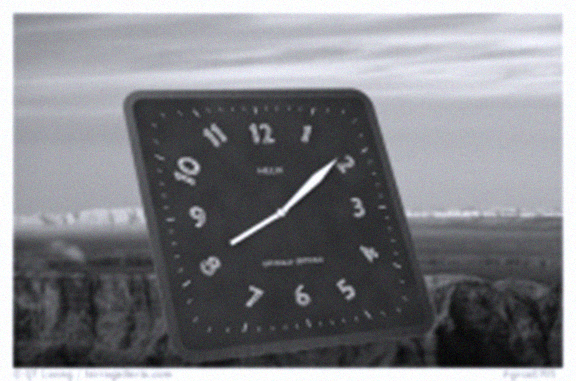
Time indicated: 8:09
